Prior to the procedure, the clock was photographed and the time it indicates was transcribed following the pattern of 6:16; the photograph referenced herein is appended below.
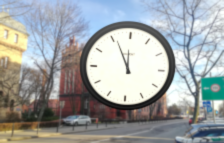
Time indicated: 11:56
